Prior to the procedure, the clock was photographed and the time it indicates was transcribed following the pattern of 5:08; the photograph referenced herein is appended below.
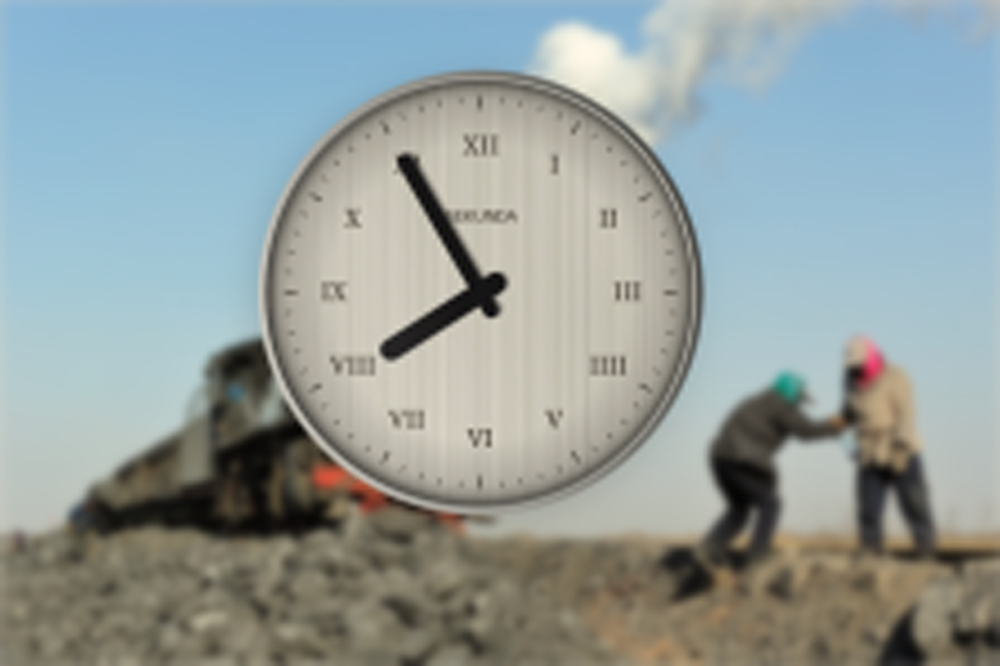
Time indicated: 7:55
